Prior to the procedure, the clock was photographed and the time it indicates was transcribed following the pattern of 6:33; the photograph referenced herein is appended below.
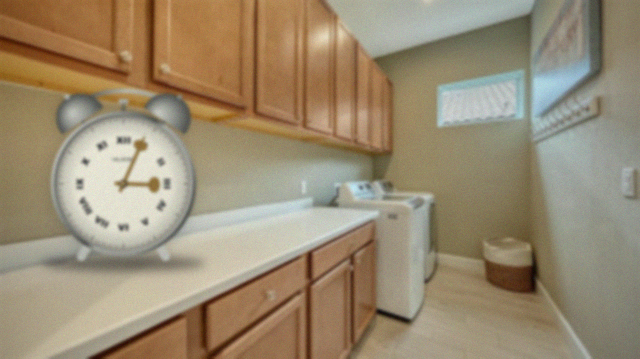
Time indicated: 3:04
